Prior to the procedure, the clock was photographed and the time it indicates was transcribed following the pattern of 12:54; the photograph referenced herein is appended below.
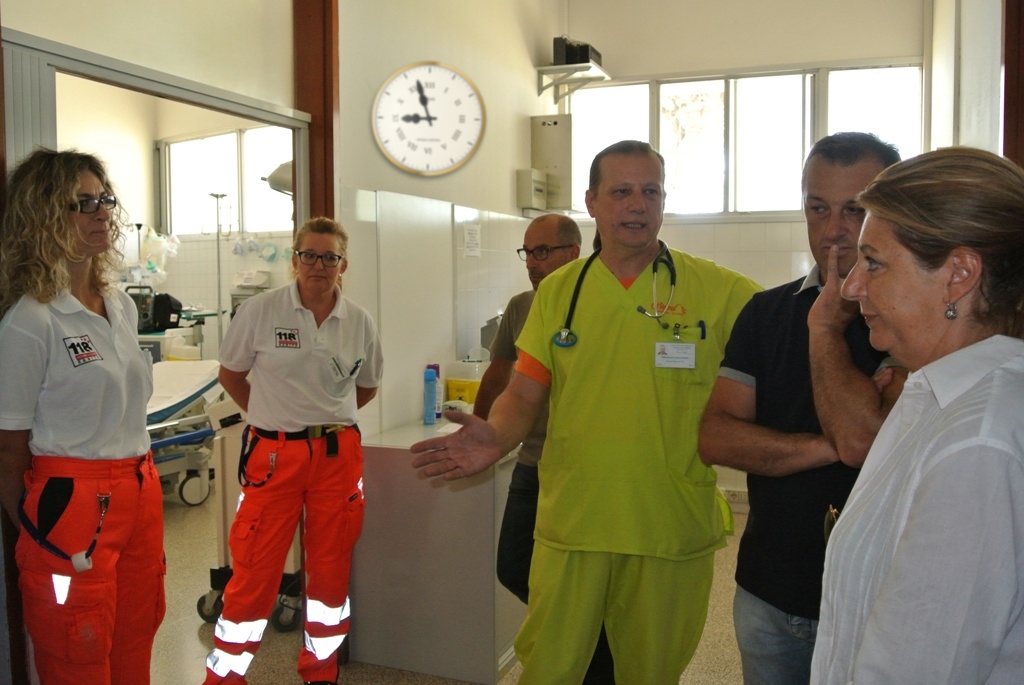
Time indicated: 8:57
